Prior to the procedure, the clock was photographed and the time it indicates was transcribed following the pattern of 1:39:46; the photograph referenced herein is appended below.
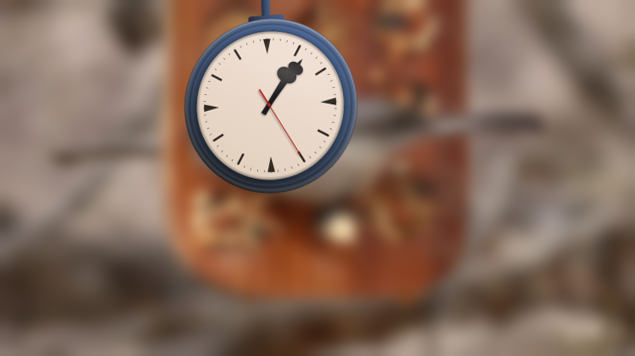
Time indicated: 1:06:25
